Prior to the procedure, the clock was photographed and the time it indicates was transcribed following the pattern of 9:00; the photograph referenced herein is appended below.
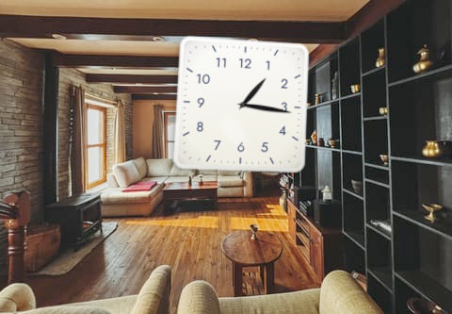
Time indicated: 1:16
